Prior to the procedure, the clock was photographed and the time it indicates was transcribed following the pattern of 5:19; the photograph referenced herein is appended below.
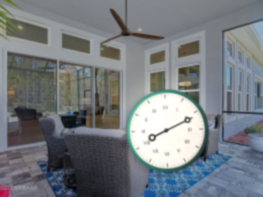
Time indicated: 8:11
